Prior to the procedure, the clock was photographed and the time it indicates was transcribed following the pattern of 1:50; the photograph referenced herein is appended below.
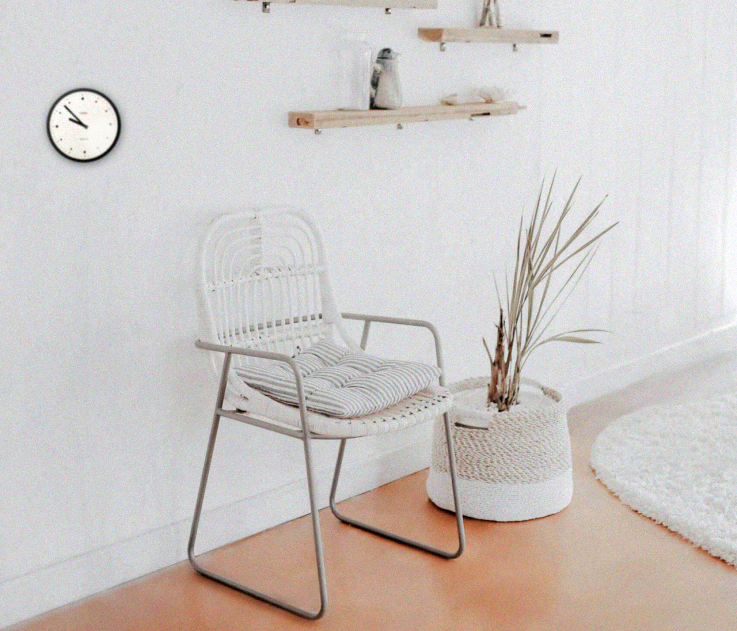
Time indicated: 9:53
